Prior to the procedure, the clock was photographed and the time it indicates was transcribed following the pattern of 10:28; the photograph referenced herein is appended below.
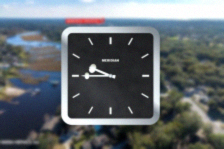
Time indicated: 9:45
